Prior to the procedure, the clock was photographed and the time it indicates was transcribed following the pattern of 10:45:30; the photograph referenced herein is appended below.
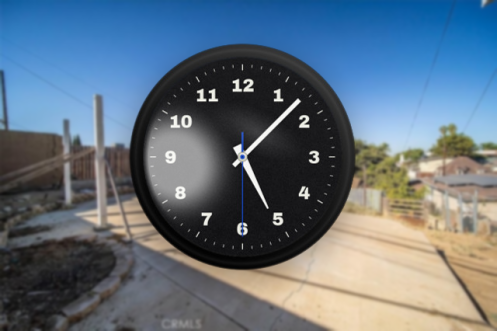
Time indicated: 5:07:30
